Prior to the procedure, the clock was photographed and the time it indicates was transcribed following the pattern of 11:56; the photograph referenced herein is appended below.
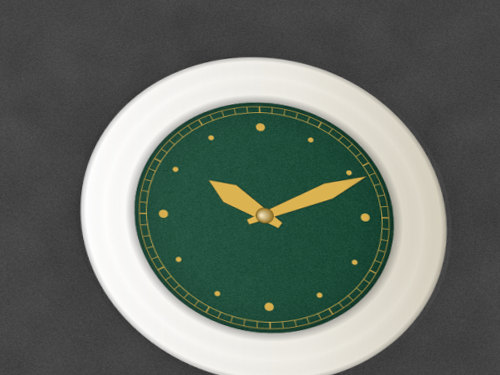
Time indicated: 10:11
